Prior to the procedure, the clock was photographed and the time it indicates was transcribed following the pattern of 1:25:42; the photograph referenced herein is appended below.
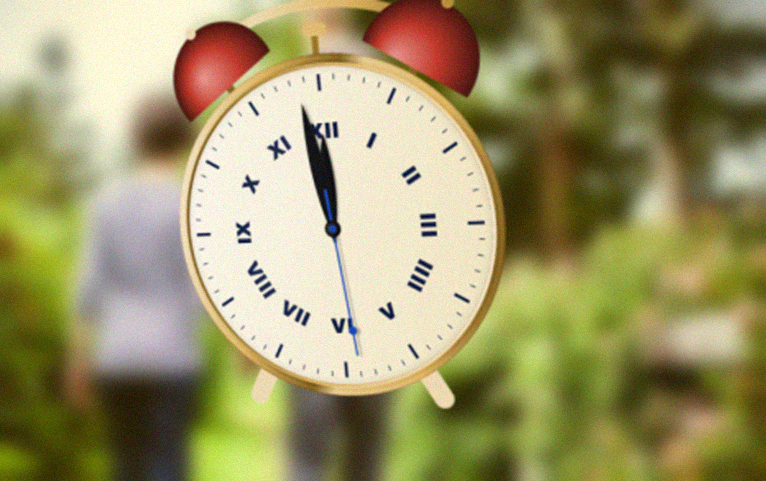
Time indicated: 11:58:29
